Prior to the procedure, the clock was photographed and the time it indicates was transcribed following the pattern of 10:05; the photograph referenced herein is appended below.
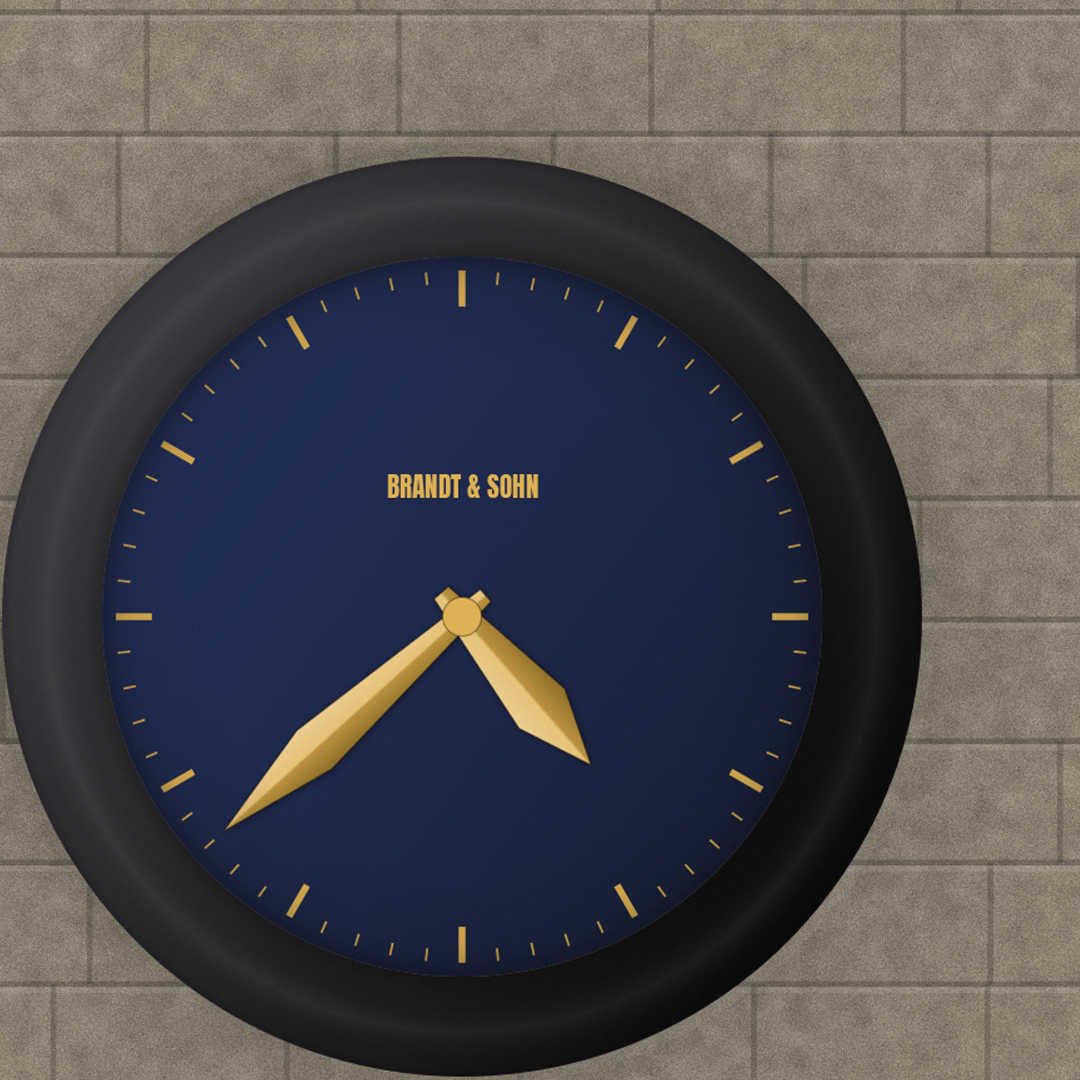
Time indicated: 4:38
